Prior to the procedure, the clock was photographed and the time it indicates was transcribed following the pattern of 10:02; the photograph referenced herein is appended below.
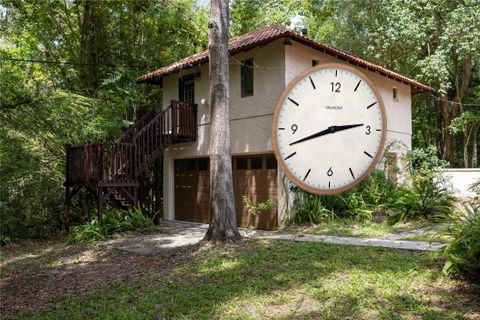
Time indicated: 2:42
